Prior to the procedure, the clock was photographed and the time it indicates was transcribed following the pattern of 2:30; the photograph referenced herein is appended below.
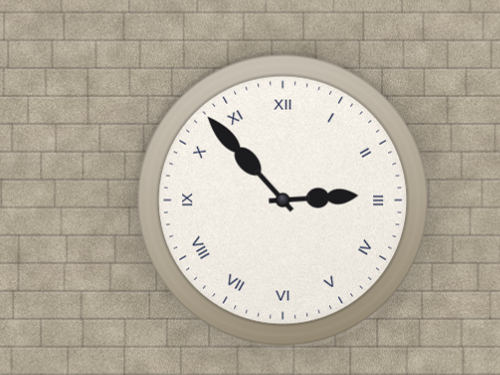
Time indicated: 2:53
